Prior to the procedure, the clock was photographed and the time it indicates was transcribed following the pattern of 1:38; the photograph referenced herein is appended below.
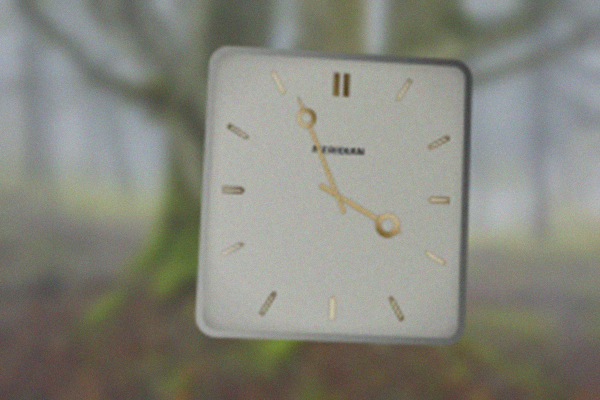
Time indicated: 3:56
